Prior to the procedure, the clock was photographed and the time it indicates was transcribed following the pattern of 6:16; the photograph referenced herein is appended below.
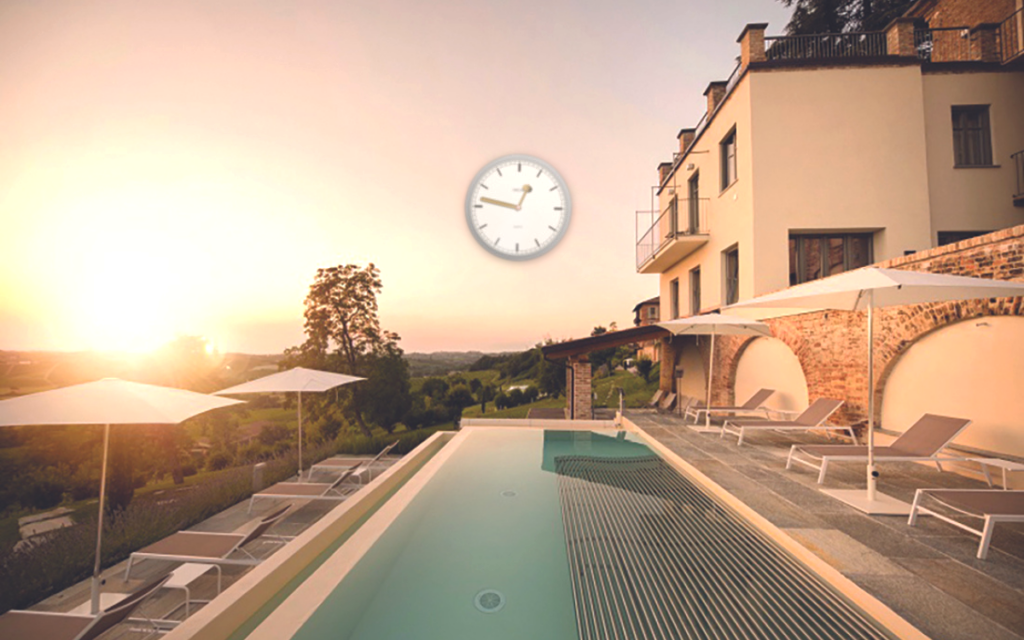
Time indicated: 12:47
